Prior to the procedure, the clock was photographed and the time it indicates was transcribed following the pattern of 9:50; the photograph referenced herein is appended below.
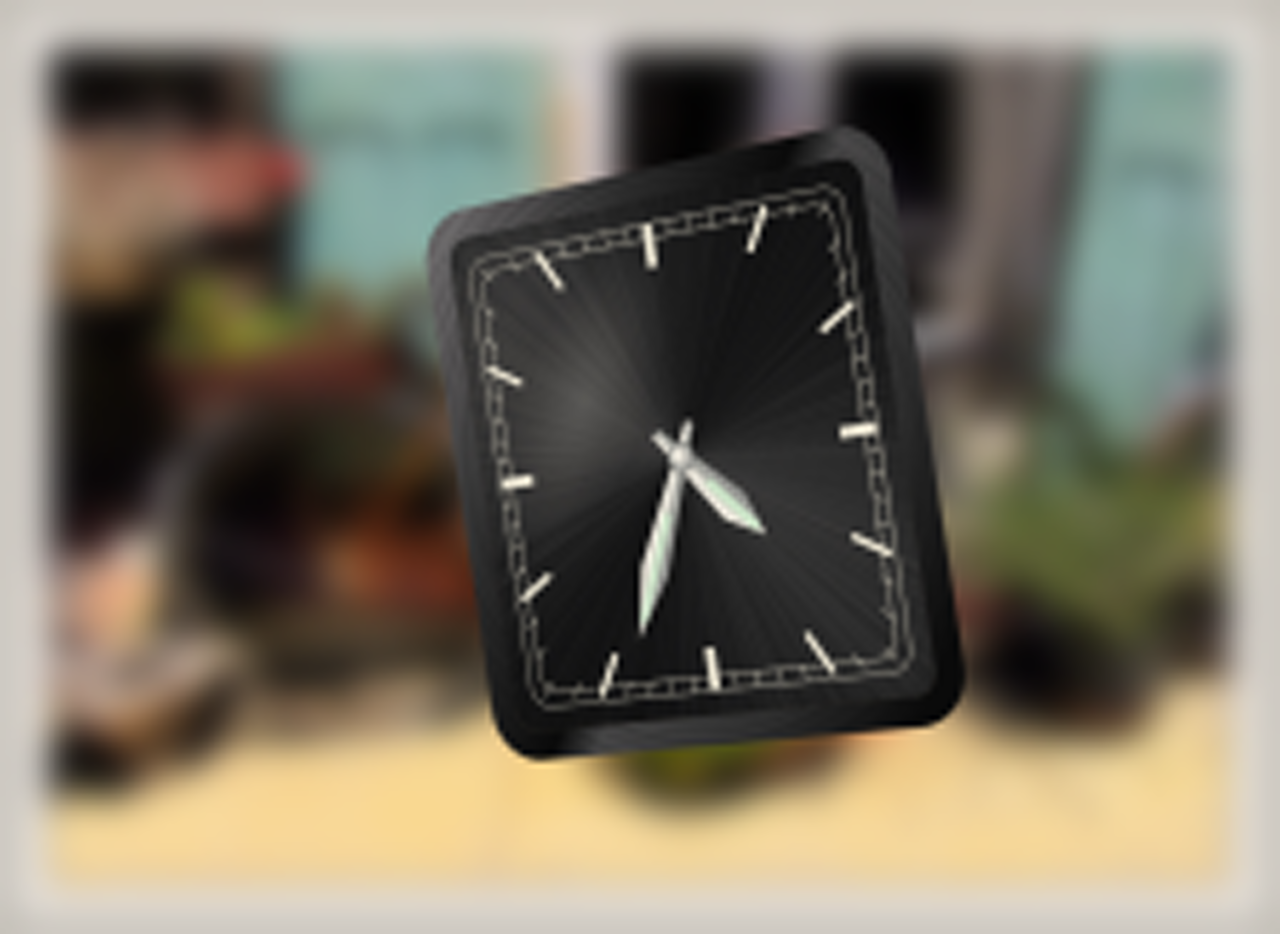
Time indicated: 4:34
